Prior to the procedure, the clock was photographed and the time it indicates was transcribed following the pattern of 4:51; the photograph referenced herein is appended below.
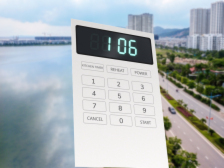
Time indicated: 1:06
